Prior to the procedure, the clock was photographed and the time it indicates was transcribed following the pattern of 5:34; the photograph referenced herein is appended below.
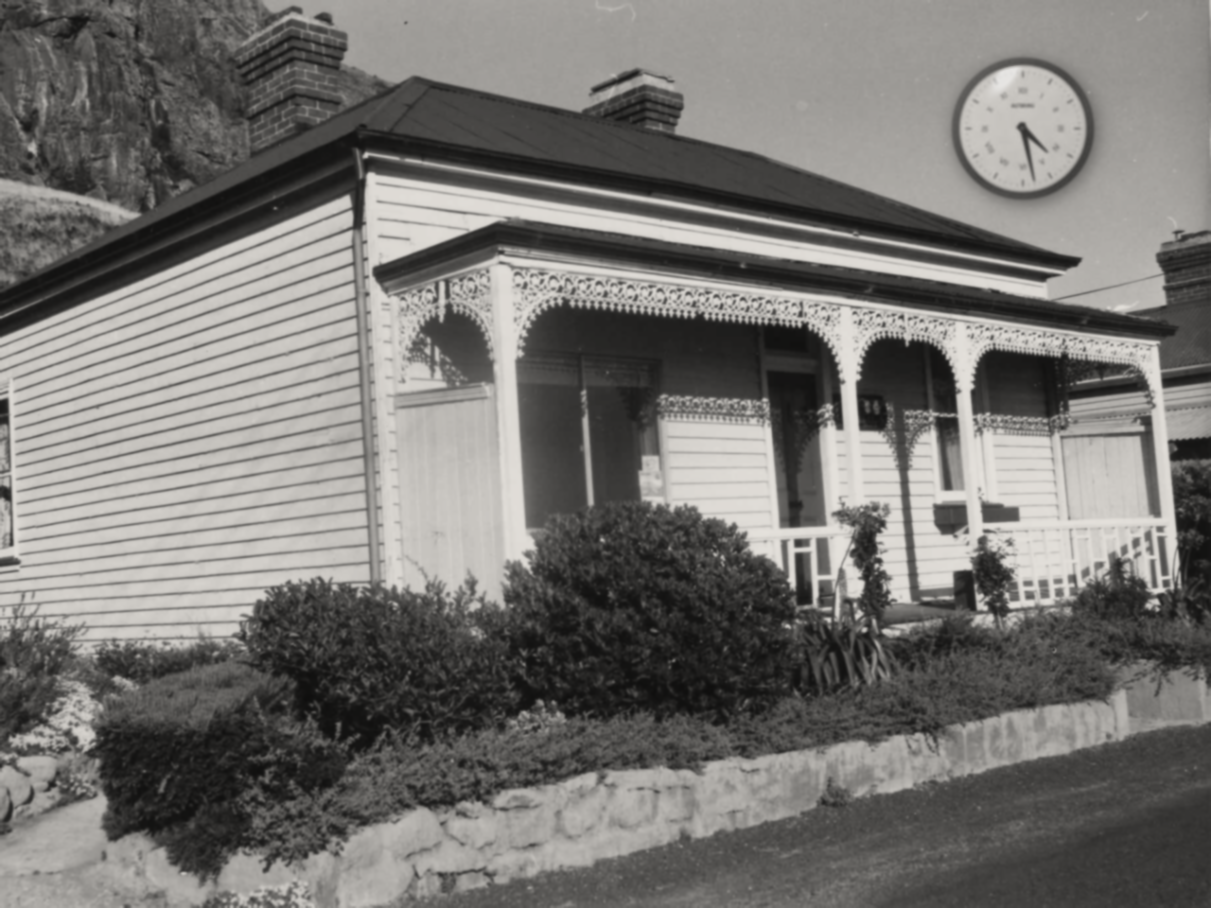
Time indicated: 4:28
